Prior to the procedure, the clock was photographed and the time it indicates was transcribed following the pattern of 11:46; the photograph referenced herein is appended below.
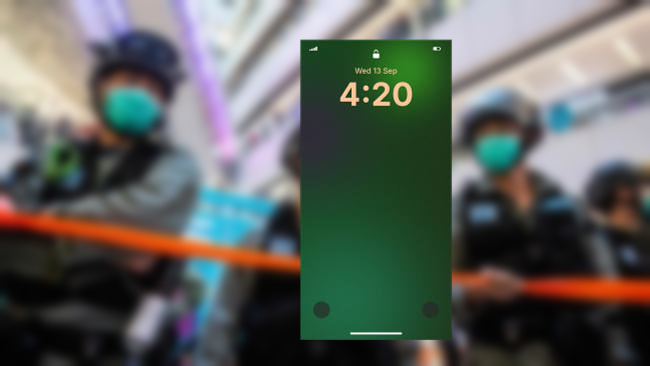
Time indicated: 4:20
